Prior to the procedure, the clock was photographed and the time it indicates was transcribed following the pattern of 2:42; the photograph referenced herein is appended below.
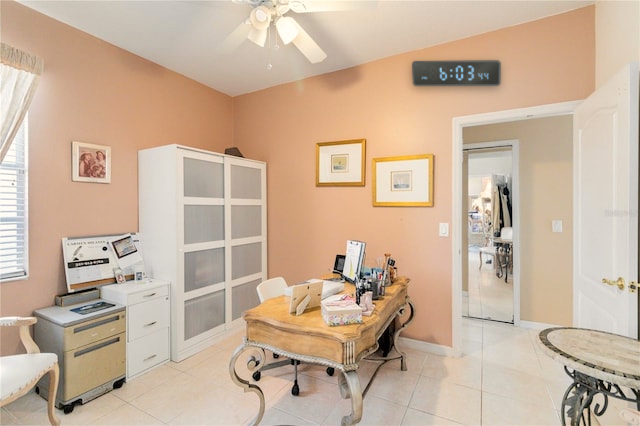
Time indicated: 6:03
